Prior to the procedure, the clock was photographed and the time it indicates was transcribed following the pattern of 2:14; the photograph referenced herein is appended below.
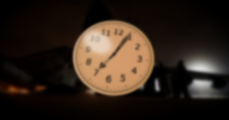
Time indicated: 7:04
